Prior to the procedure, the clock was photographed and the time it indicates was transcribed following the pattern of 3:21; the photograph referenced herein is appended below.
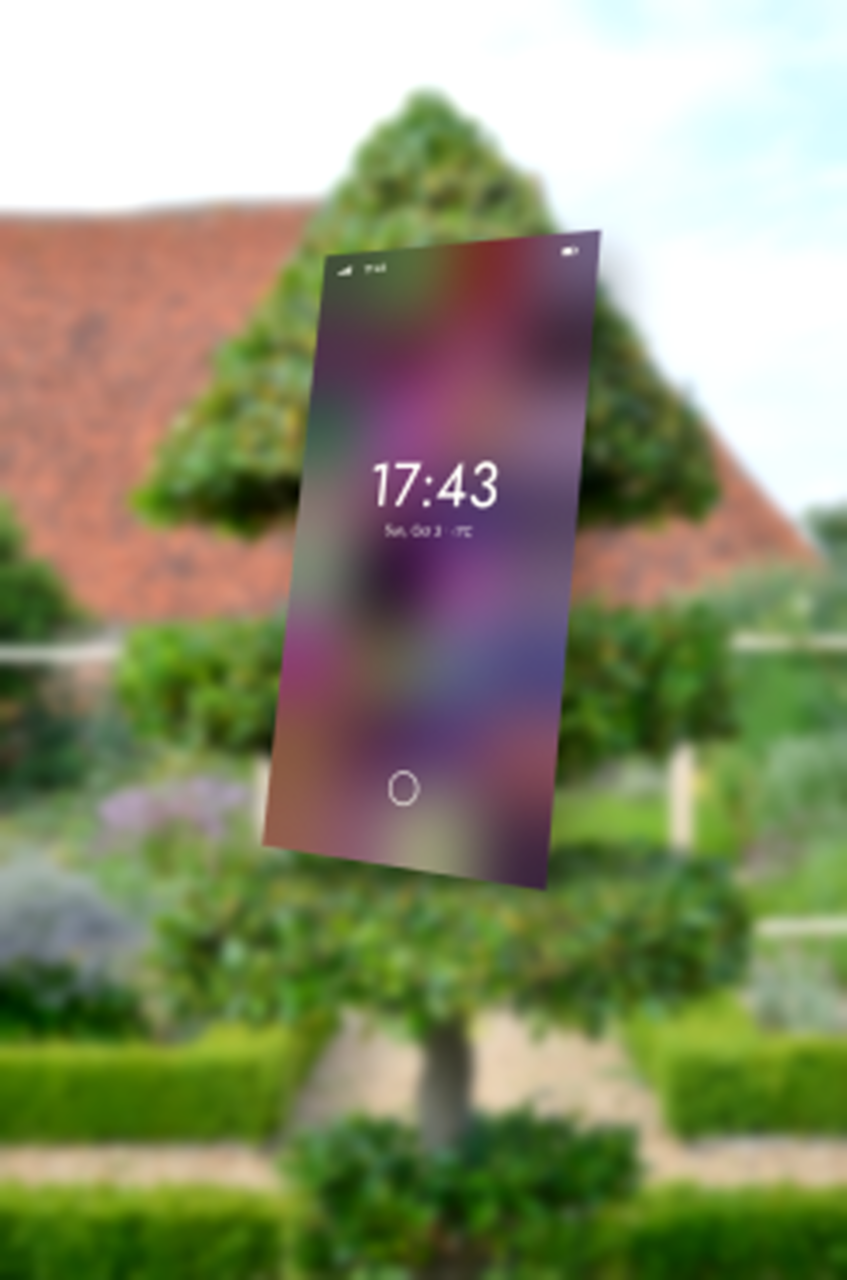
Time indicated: 17:43
